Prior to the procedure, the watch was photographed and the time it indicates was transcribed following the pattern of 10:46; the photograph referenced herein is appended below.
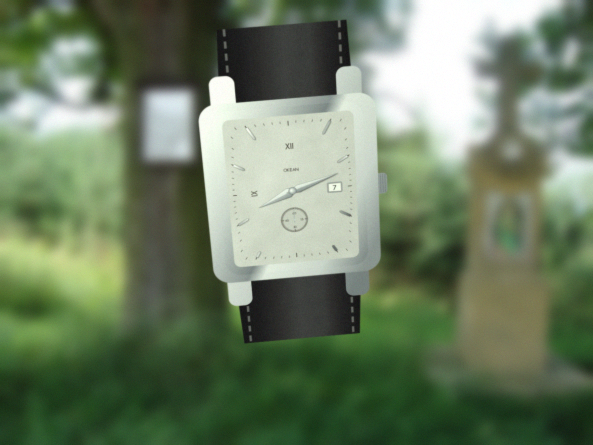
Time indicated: 8:12
